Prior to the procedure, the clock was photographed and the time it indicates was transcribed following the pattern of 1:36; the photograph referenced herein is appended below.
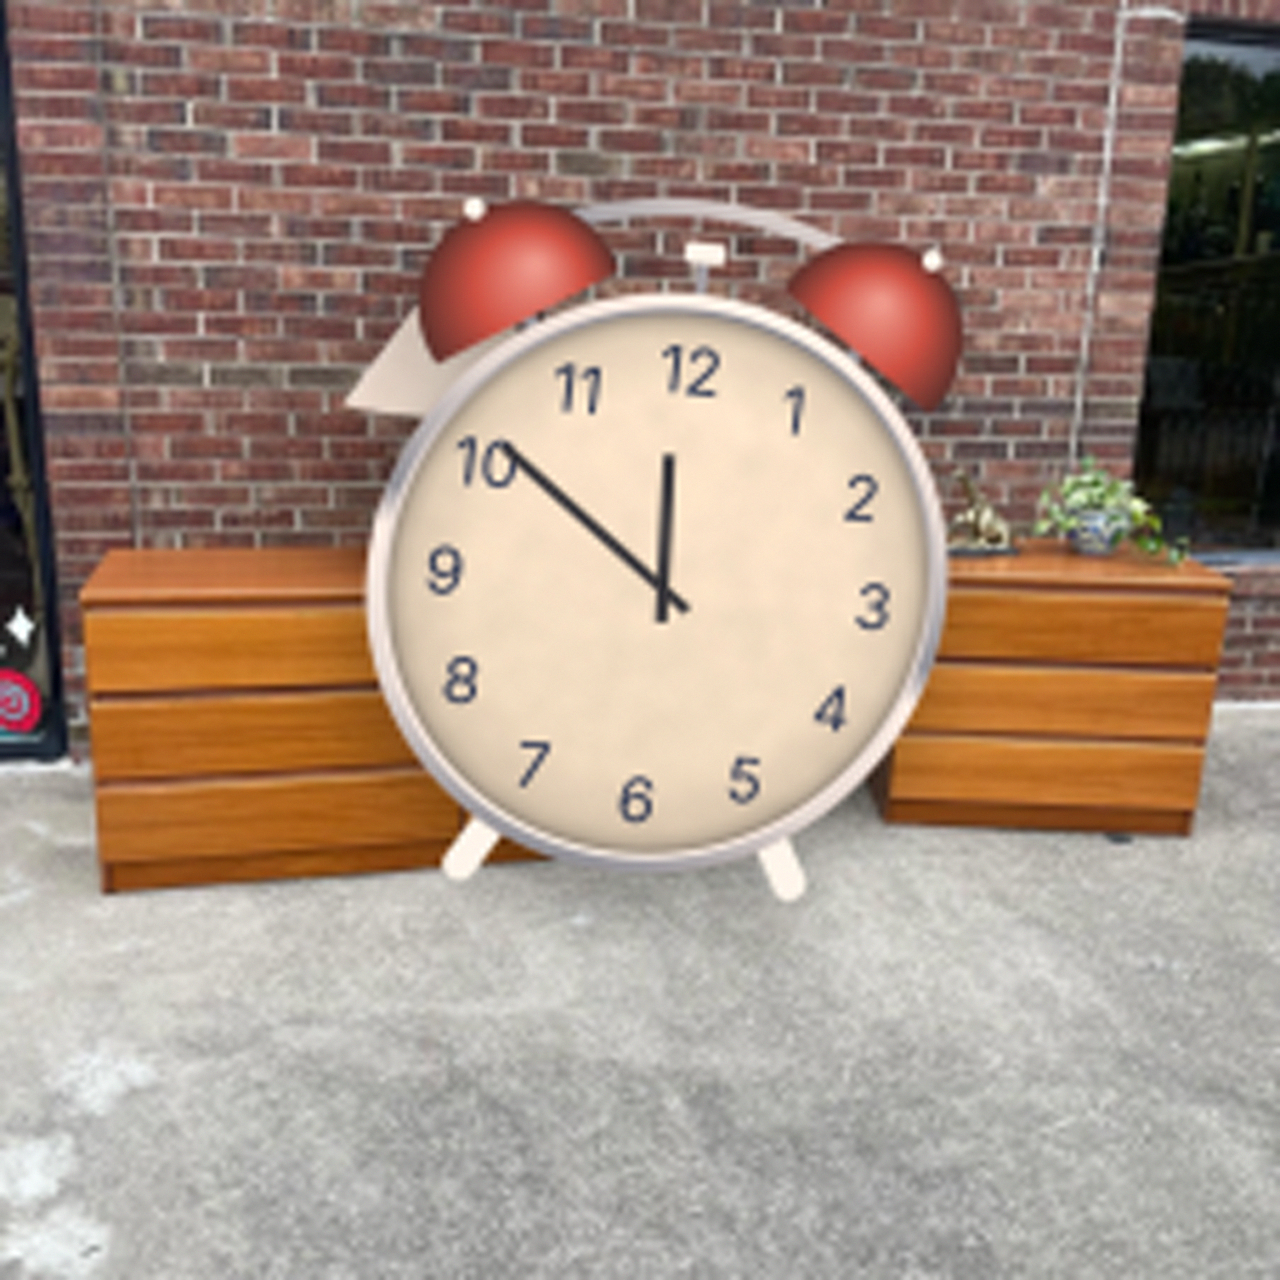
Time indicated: 11:51
